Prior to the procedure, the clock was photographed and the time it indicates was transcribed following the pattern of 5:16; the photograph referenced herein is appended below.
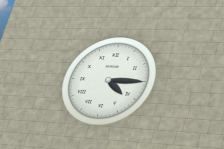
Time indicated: 4:15
